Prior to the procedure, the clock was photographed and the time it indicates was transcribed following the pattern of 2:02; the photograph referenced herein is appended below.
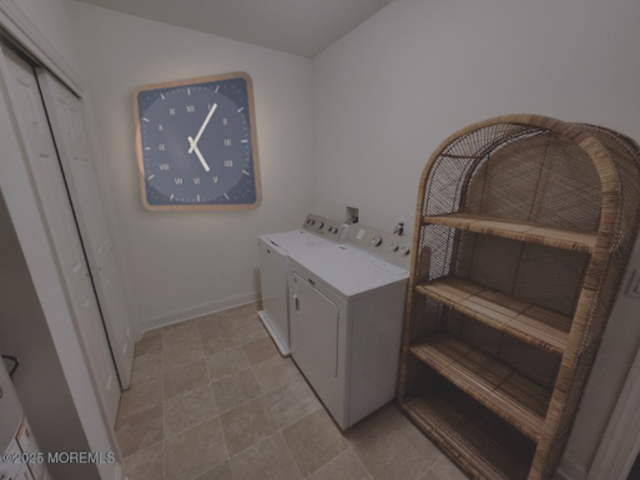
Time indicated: 5:06
